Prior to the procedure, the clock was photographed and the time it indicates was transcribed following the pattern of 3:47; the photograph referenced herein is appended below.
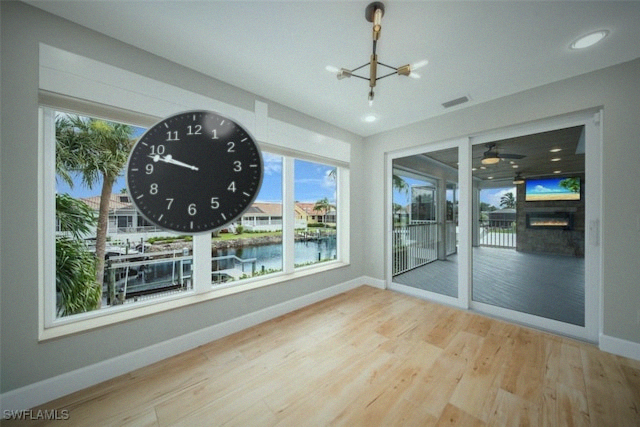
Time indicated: 9:48
